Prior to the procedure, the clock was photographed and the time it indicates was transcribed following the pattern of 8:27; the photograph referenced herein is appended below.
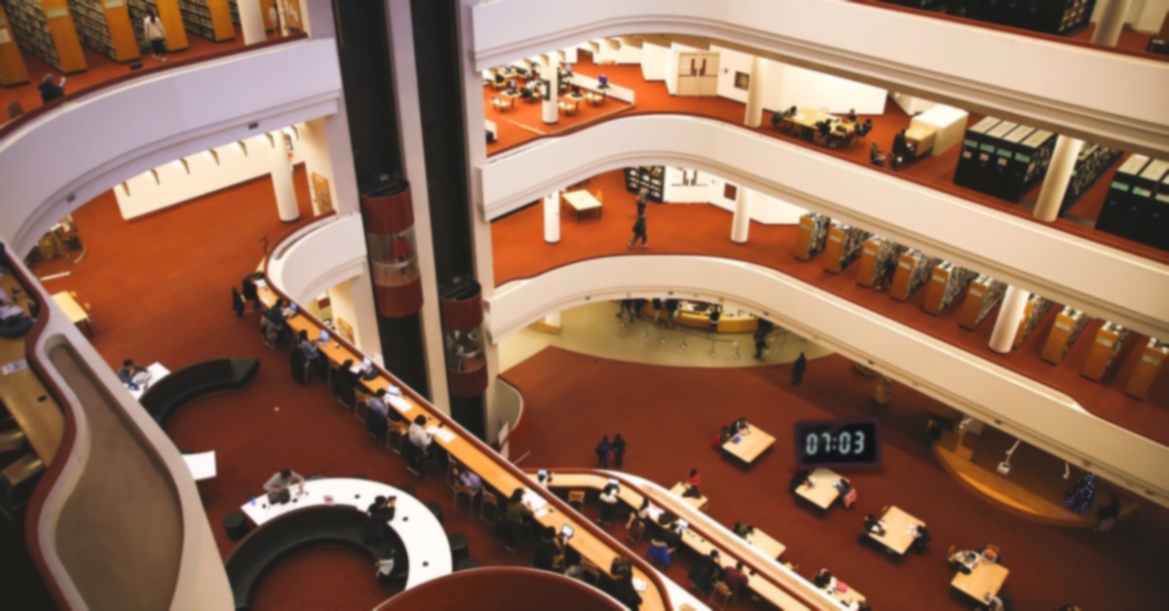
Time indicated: 7:03
